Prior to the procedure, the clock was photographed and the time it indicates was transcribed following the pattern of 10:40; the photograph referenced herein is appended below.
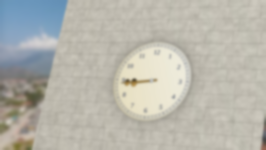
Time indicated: 8:44
